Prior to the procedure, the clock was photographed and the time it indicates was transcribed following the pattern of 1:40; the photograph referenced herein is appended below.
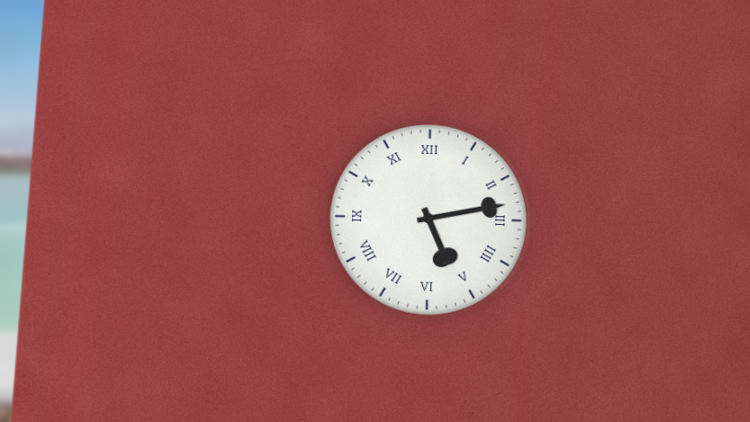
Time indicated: 5:13
